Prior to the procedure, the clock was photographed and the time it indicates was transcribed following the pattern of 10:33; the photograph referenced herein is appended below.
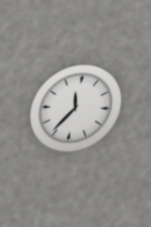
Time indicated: 11:36
